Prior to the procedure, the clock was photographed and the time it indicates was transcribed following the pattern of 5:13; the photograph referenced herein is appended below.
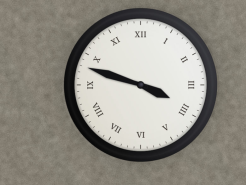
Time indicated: 3:48
